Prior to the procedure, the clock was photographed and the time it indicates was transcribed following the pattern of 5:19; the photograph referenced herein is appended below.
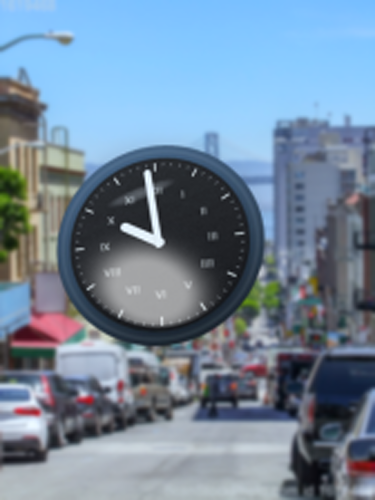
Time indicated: 9:59
